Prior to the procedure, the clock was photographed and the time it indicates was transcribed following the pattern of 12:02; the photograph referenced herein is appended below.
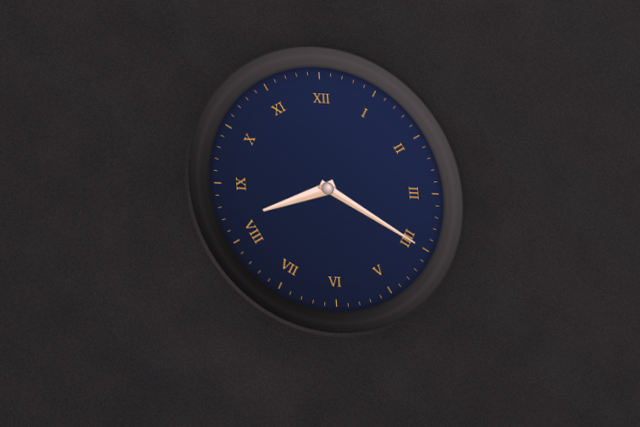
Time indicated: 8:20
